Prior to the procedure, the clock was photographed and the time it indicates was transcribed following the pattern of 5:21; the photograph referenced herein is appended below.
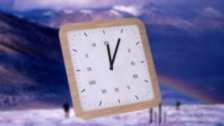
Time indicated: 12:05
